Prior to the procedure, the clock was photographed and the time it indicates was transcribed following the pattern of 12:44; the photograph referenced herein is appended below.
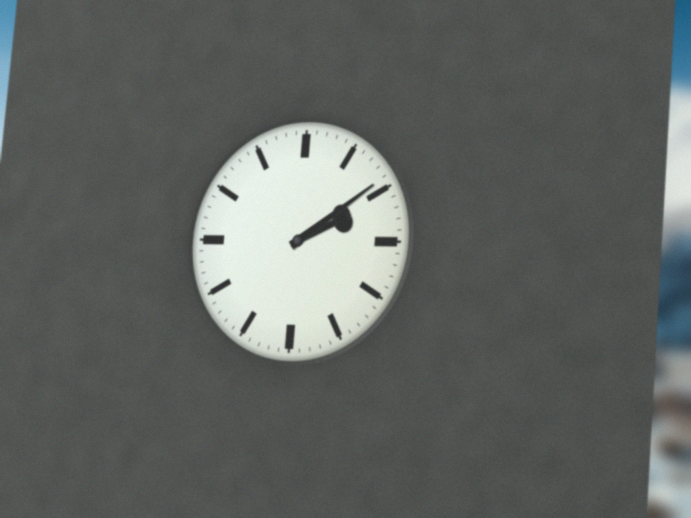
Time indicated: 2:09
